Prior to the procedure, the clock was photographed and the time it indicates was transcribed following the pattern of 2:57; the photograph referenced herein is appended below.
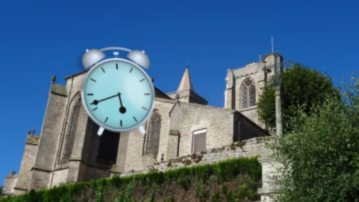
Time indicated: 5:42
